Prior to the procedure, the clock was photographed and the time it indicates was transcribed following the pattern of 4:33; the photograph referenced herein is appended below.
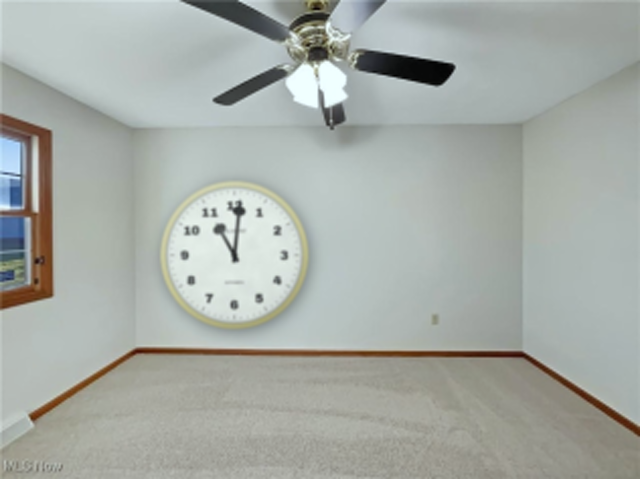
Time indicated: 11:01
